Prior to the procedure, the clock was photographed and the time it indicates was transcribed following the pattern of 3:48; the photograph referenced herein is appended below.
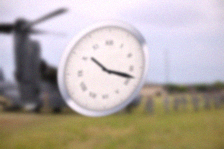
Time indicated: 10:18
